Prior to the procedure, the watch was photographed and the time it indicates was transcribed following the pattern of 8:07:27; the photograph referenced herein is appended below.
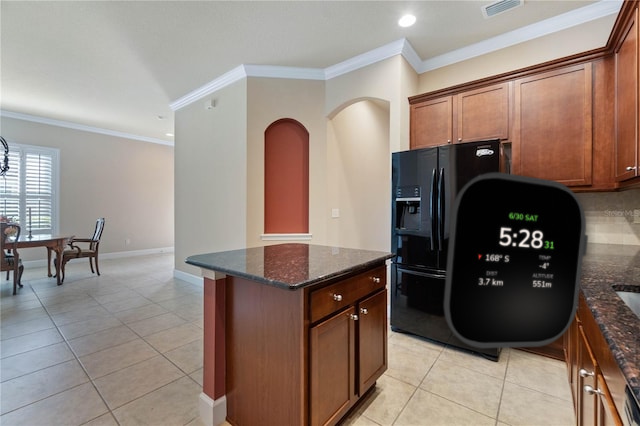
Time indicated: 5:28:31
